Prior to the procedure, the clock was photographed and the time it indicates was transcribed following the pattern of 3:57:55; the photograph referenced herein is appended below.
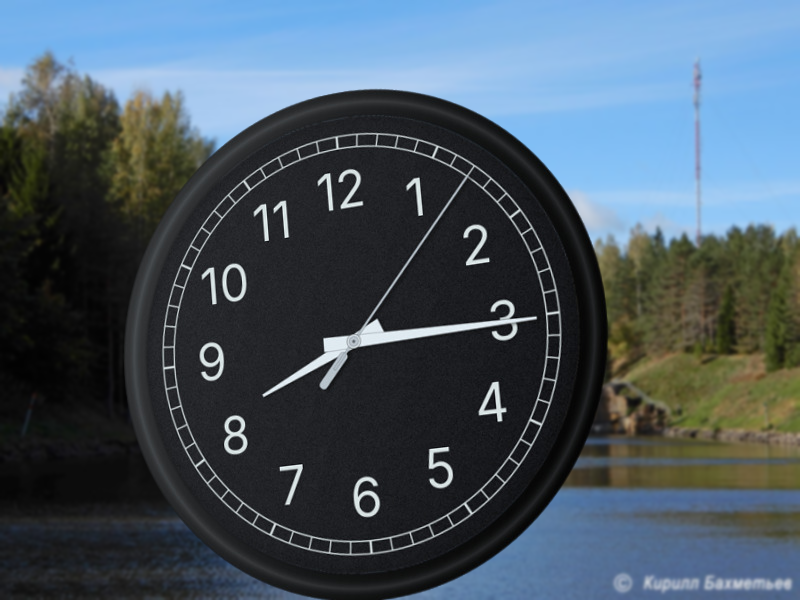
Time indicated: 8:15:07
